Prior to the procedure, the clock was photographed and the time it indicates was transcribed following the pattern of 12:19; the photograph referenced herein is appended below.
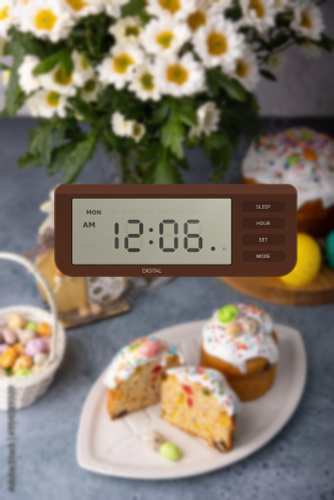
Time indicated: 12:06
